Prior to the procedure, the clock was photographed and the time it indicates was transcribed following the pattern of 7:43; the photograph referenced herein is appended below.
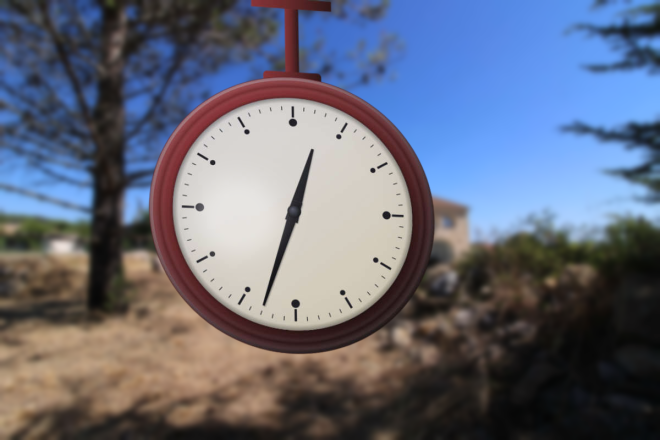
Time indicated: 12:33
